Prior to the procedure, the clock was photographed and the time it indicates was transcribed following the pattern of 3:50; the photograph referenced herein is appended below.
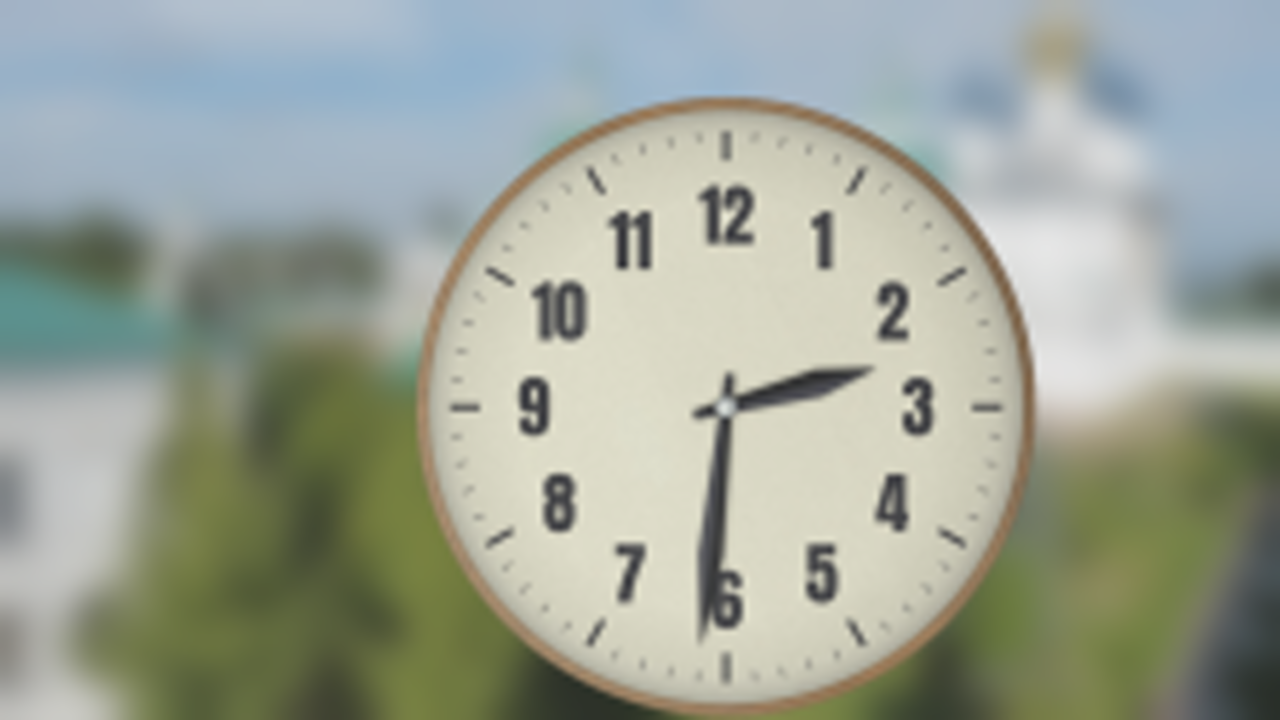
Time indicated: 2:31
